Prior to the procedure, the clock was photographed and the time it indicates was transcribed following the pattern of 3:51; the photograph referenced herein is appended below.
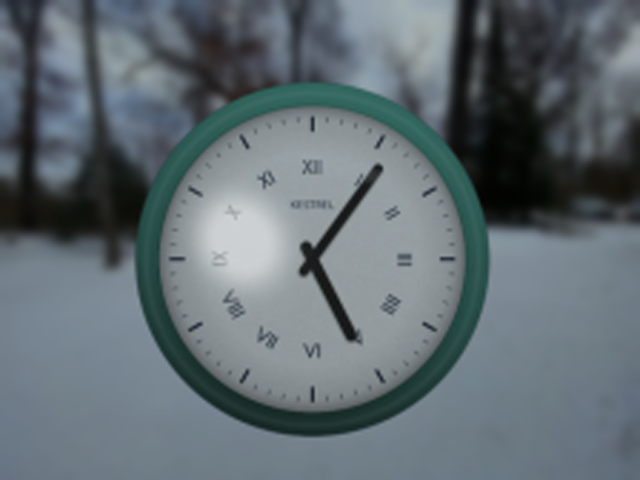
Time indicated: 5:06
